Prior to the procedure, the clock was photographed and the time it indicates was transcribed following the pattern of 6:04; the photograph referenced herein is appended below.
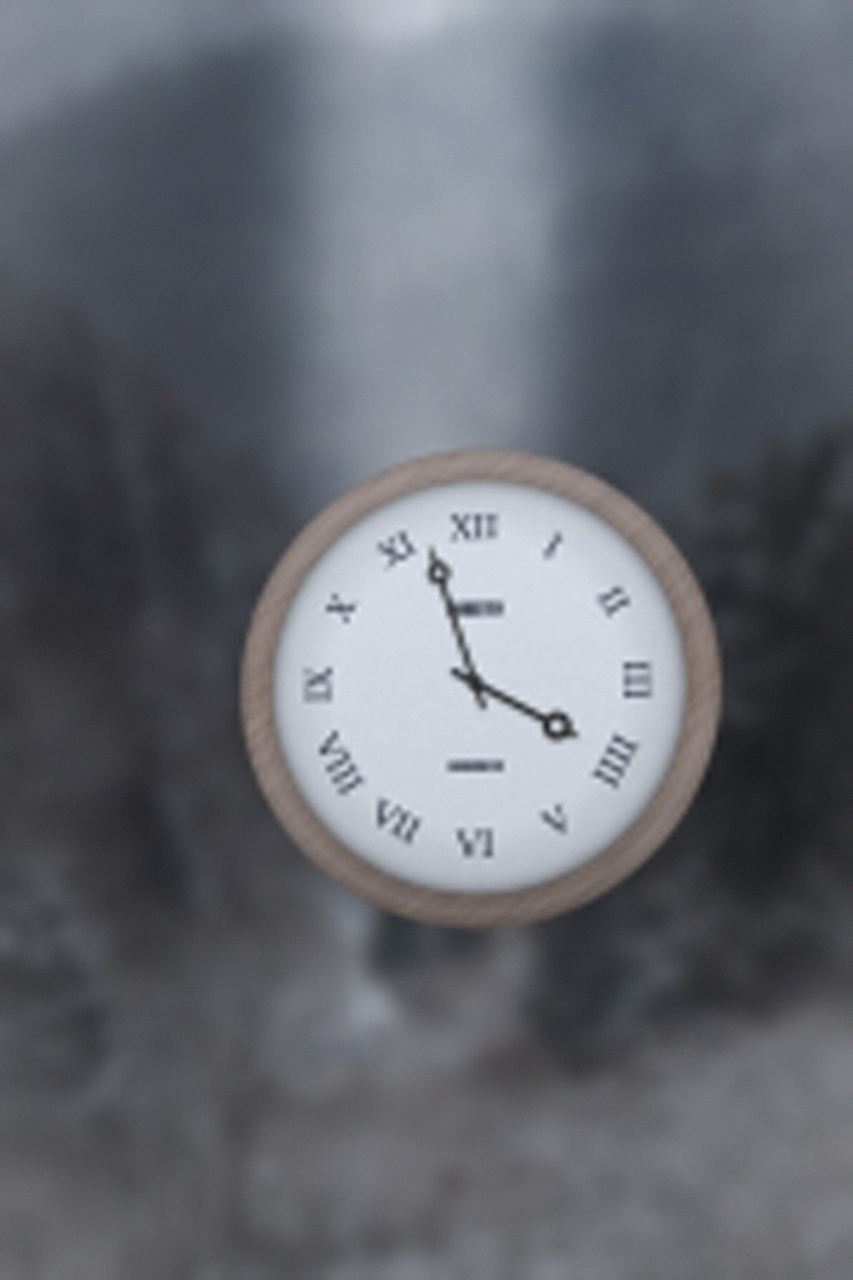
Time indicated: 3:57
